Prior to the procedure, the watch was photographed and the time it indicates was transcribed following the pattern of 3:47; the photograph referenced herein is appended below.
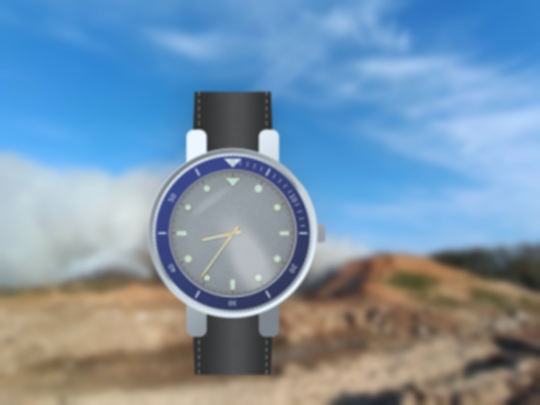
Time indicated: 8:36
